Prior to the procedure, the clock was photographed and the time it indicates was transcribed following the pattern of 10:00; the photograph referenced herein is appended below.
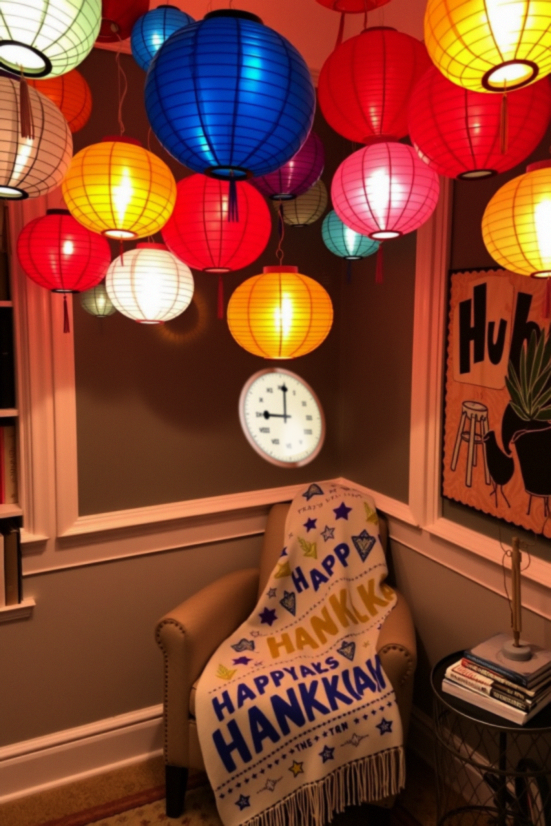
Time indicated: 9:01
